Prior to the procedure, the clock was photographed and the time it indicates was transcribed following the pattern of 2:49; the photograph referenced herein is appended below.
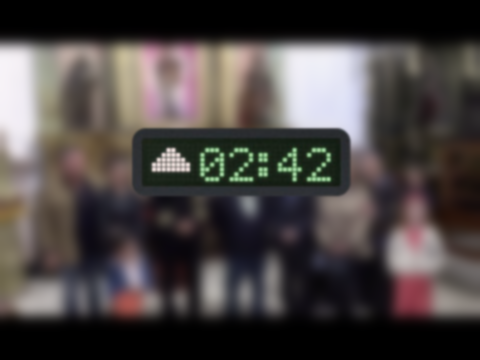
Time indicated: 2:42
